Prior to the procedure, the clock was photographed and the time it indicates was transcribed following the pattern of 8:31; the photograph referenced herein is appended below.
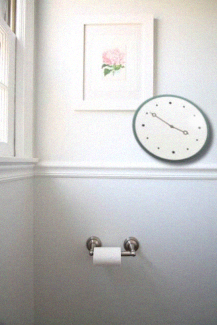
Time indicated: 3:51
